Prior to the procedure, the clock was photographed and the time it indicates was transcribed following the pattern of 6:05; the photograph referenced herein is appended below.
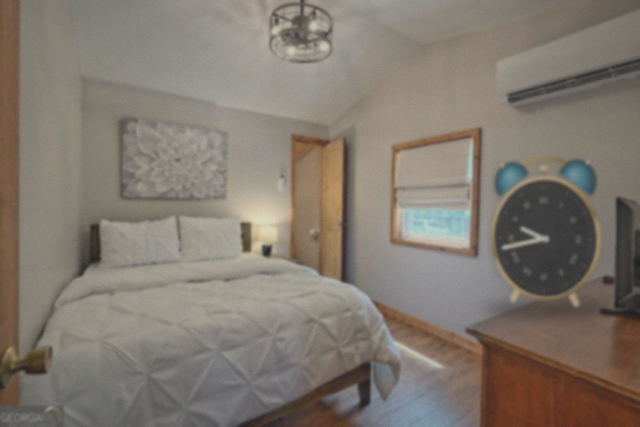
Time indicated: 9:43
